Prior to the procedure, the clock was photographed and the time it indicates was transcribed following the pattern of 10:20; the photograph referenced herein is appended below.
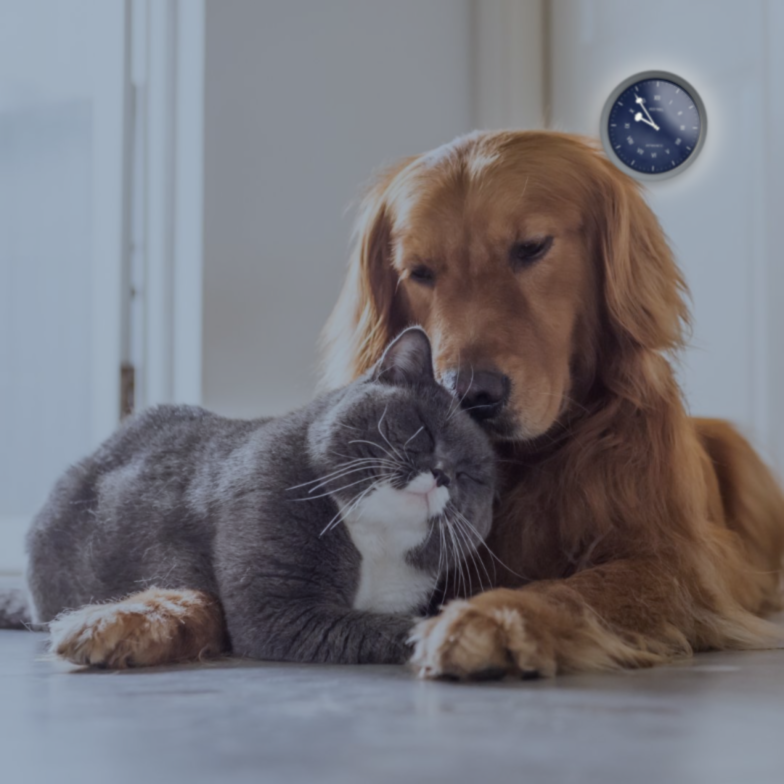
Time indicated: 9:54
